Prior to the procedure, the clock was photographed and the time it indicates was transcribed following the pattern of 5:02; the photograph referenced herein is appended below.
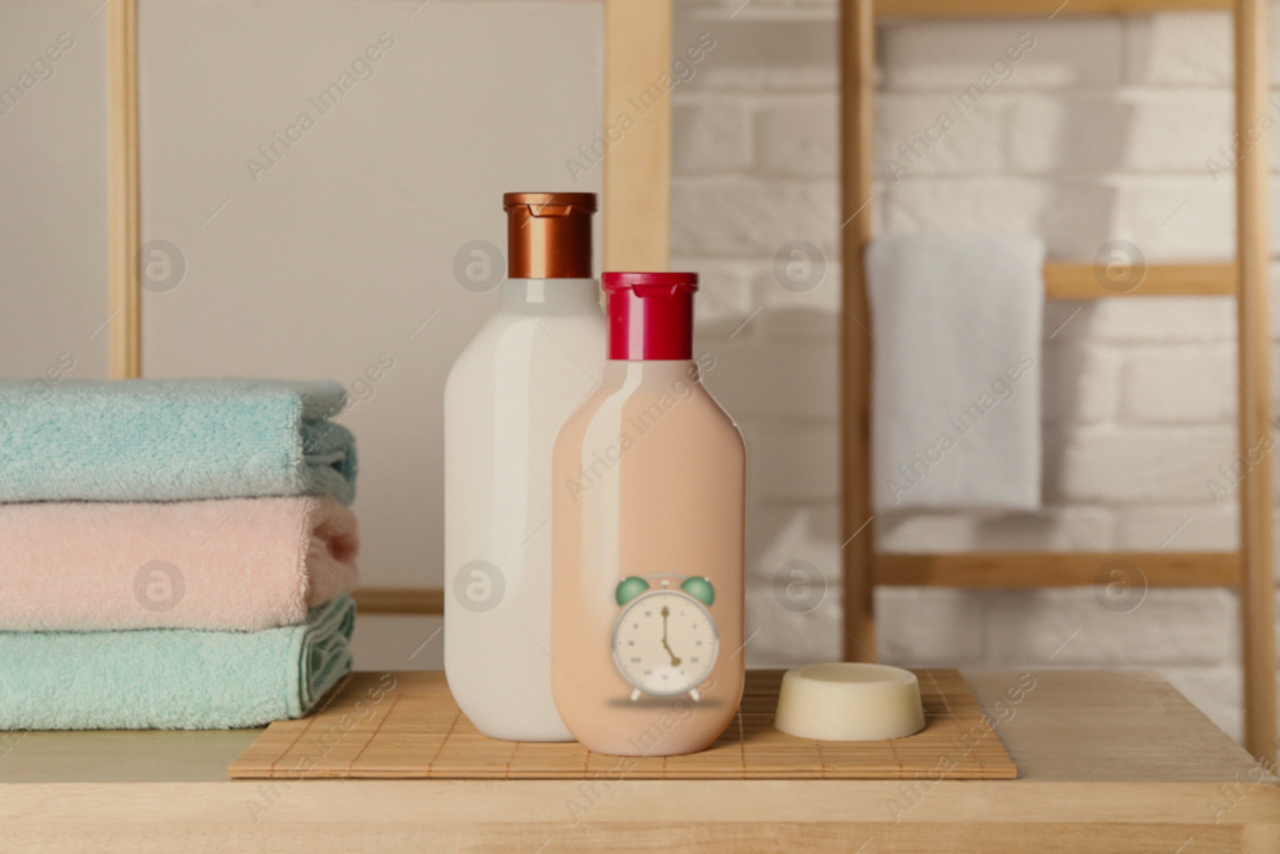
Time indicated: 5:00
